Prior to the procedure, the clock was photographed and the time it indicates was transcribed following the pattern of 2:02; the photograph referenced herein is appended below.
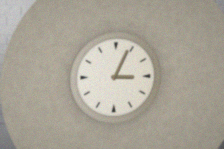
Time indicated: 3:04
